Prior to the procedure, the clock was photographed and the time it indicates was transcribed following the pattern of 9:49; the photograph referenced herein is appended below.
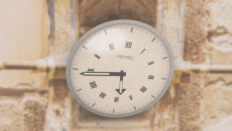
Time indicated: 5:44
